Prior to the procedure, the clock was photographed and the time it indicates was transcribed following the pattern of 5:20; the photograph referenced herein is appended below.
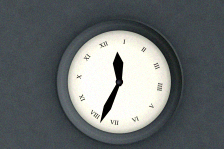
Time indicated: 12:38
